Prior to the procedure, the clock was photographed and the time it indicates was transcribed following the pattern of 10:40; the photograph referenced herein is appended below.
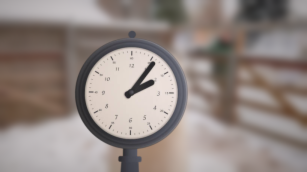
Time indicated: 2:06
